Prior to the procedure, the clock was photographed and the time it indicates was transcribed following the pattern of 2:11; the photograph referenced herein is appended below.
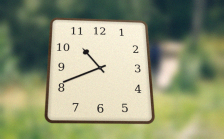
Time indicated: 10:41
